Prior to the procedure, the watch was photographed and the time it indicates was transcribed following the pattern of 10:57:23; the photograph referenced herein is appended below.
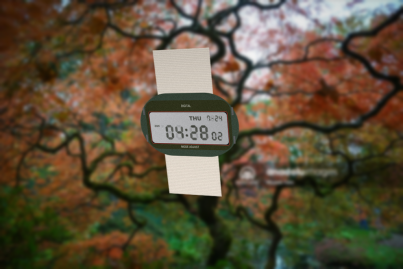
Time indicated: 4:28:02
